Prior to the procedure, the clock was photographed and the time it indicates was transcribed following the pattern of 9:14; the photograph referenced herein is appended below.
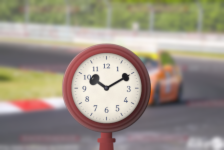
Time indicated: 10:10
